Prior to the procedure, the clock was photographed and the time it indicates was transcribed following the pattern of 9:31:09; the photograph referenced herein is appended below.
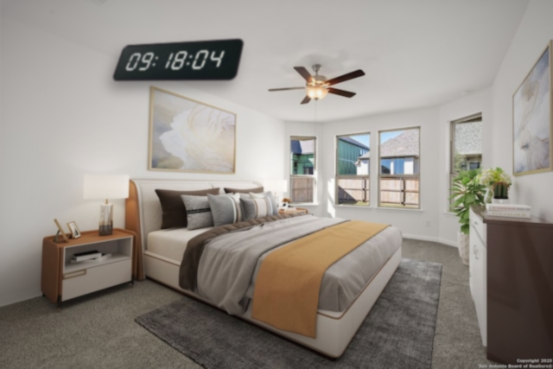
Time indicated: 9:18:04
